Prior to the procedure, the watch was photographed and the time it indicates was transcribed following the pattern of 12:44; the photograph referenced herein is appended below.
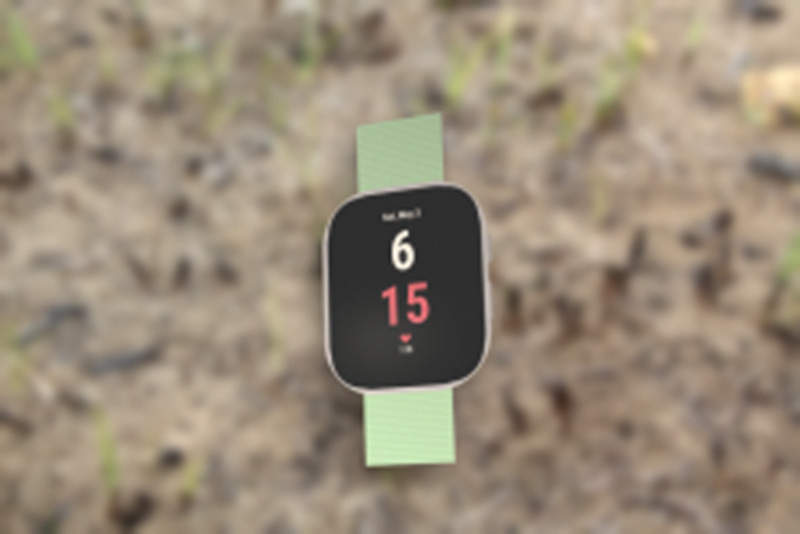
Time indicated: 6:15
